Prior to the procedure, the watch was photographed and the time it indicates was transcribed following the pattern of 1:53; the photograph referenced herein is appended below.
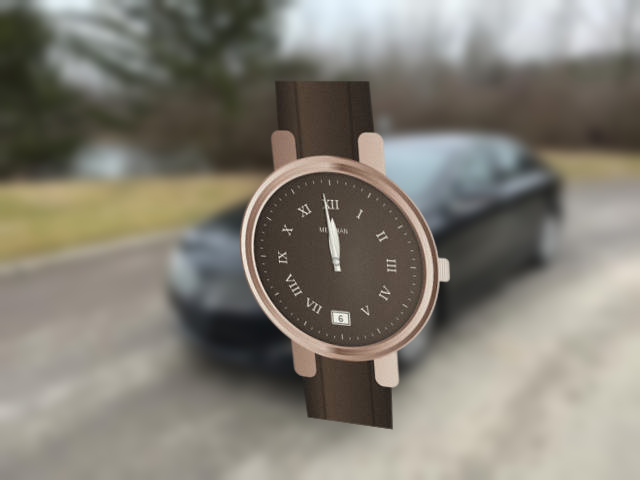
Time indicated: 11:59
